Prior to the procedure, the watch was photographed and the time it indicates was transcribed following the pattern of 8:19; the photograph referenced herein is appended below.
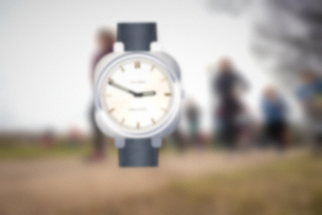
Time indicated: 2:49
